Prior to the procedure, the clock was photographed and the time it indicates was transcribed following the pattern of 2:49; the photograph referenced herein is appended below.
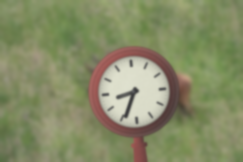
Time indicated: 8:34
